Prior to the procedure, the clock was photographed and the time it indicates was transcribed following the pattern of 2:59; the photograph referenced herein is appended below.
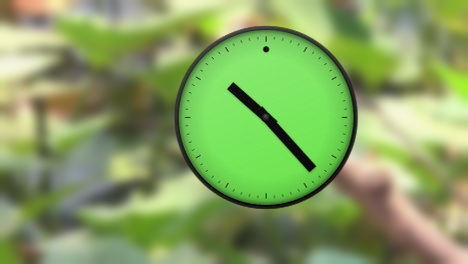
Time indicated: 10:23
